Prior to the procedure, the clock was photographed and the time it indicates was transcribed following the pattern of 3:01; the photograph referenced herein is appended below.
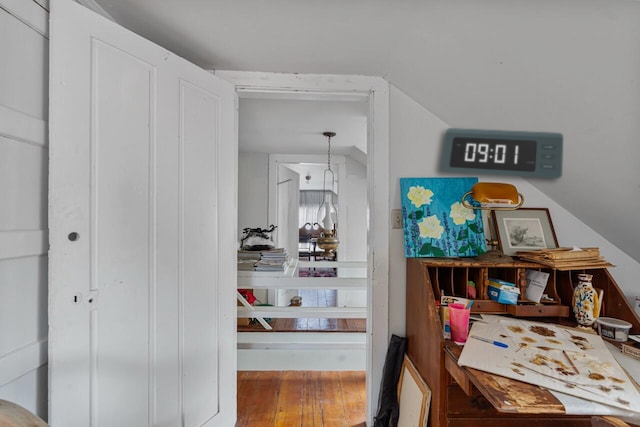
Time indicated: 9:01
